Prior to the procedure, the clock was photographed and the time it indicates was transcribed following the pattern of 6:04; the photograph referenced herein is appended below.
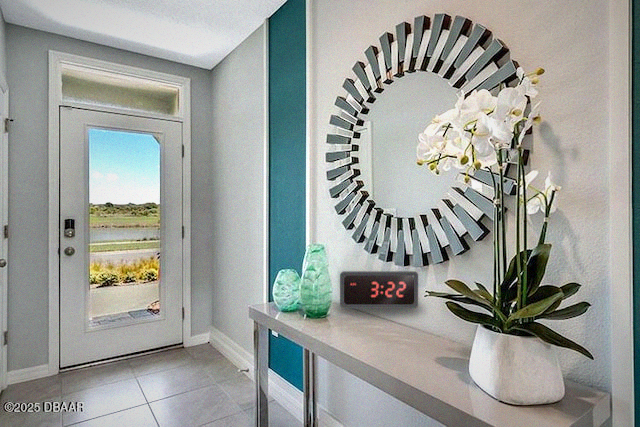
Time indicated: 3:22
